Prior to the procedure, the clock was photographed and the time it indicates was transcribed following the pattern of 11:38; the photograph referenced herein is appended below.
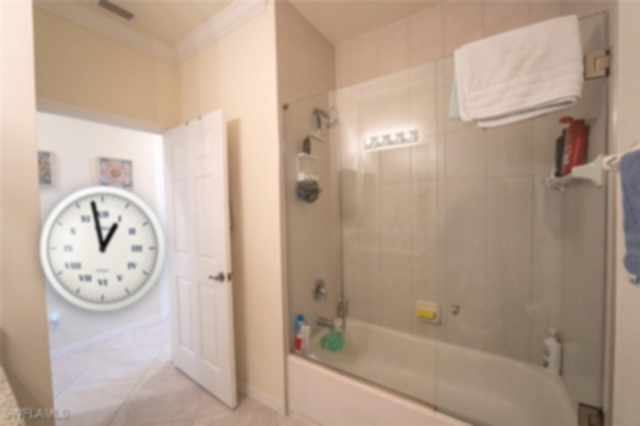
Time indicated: 12:58
